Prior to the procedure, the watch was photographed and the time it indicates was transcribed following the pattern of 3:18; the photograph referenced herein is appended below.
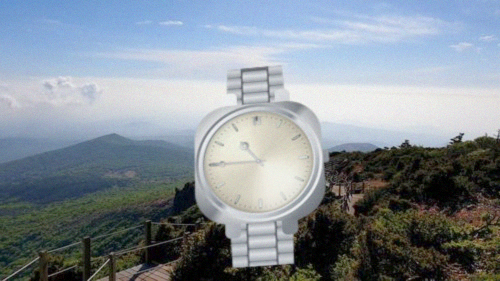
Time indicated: 10:45
